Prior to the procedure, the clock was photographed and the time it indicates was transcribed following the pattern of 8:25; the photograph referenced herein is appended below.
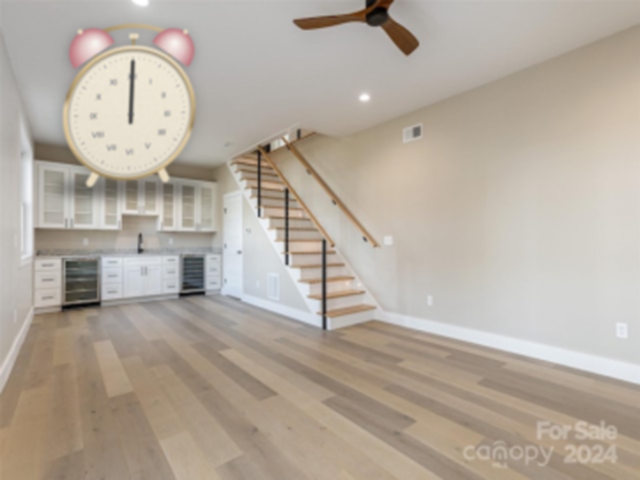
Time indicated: 12:00
